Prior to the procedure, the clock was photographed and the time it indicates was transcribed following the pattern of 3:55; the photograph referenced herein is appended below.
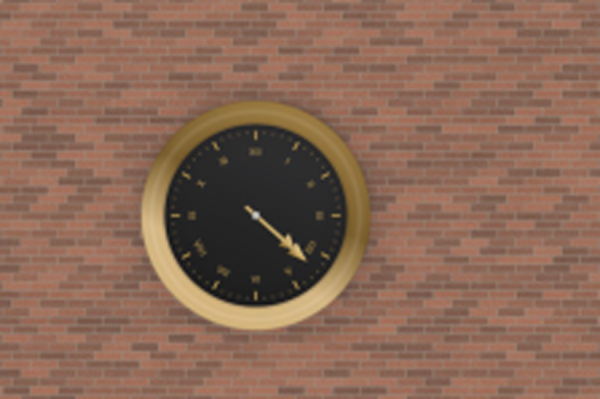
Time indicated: 4:22
